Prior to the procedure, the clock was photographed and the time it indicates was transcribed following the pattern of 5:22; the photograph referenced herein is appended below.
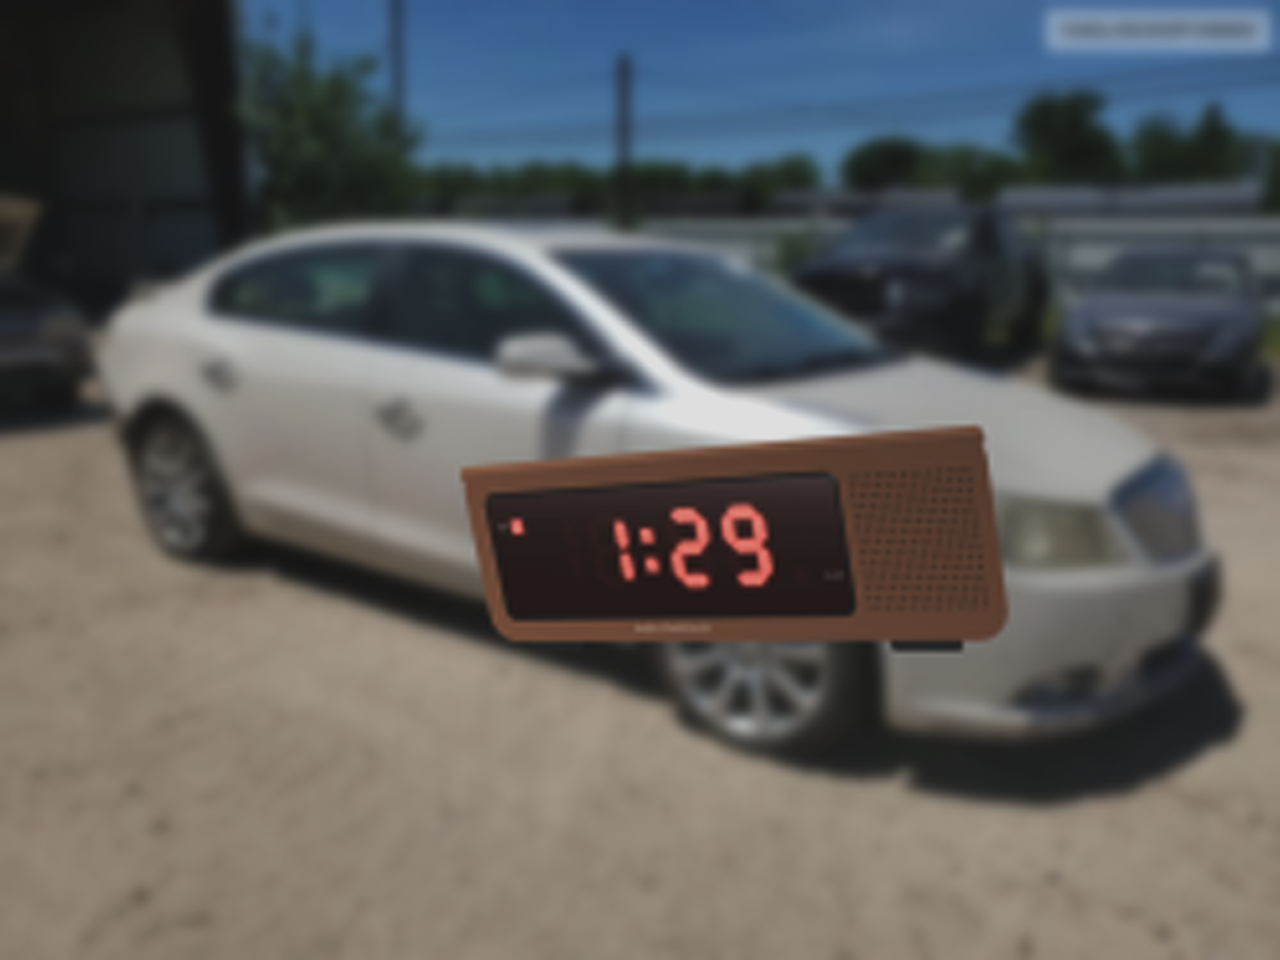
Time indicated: 1:29
